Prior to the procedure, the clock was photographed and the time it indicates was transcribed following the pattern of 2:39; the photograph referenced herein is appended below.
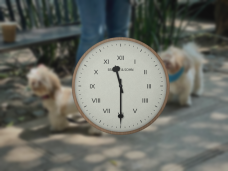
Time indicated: 11:30
